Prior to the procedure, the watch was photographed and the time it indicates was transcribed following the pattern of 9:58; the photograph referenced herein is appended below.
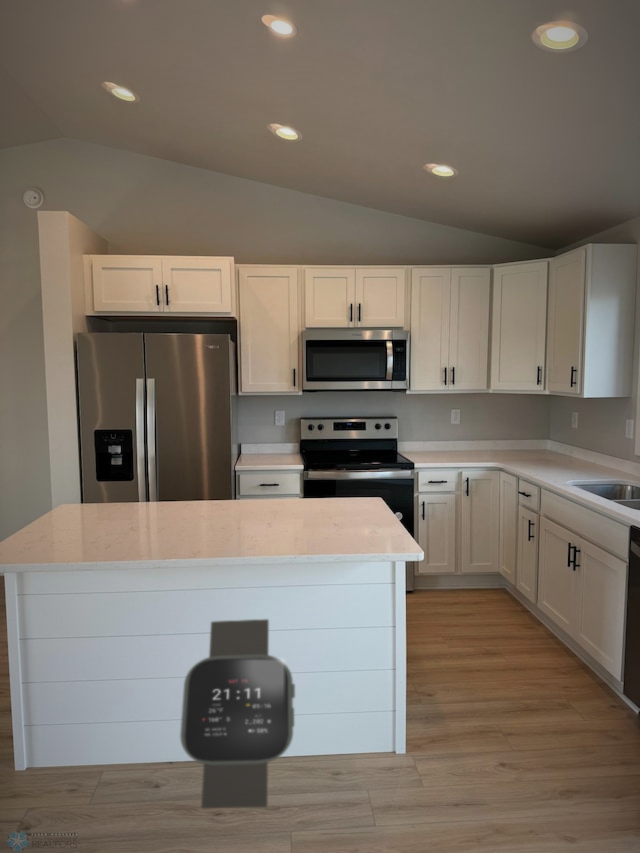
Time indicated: 21:11
